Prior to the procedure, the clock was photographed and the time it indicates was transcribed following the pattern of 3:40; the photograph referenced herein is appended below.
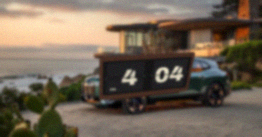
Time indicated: 4:04
